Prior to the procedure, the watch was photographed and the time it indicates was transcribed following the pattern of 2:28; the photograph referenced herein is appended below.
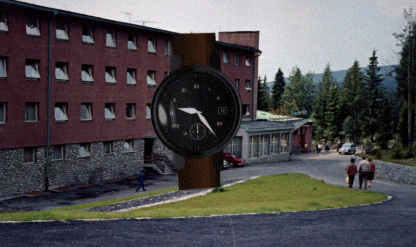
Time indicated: 9:24
